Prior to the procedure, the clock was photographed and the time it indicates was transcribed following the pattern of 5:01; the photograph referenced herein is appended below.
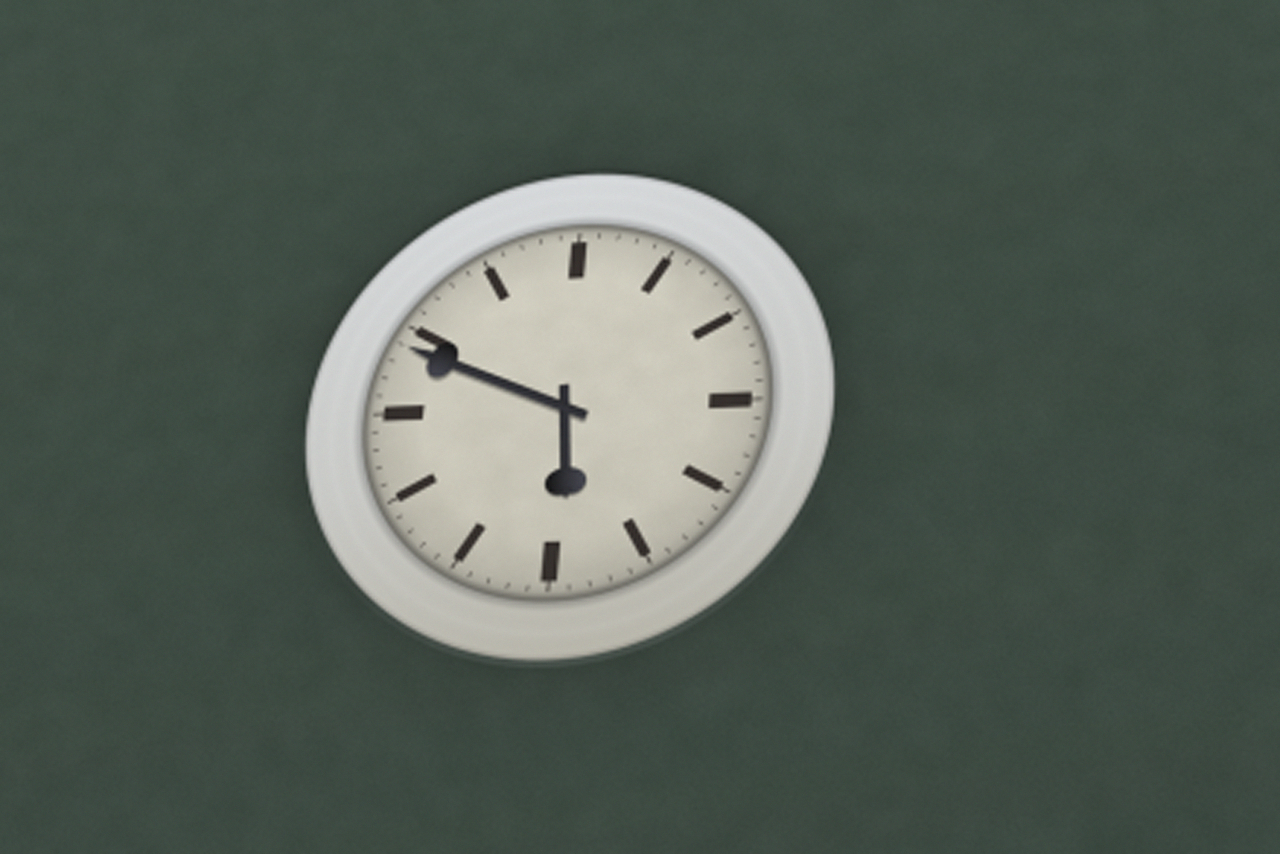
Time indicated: 5:49
